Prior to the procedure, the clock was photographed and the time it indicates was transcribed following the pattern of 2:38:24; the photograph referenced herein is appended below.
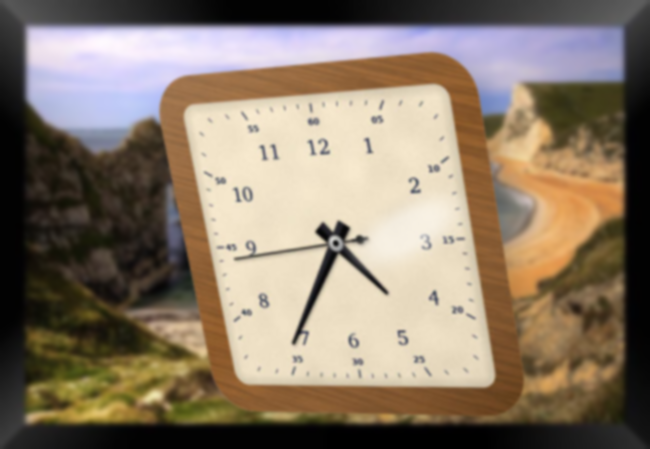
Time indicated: 4:35:44
